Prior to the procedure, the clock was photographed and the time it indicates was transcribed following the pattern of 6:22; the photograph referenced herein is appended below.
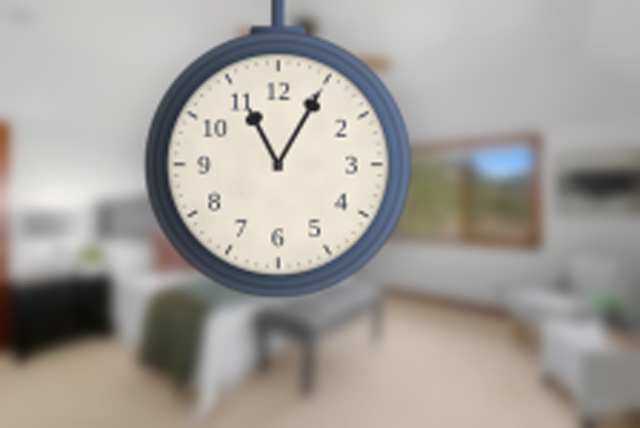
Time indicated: 11:05
